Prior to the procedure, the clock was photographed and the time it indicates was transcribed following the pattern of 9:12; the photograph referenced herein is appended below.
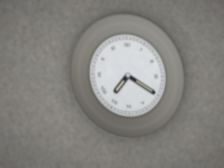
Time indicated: 7:20
